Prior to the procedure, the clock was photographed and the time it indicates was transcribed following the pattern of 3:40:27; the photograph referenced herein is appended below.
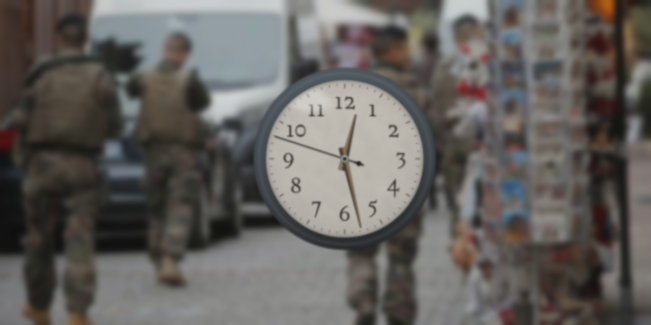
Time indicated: 12:27:48
